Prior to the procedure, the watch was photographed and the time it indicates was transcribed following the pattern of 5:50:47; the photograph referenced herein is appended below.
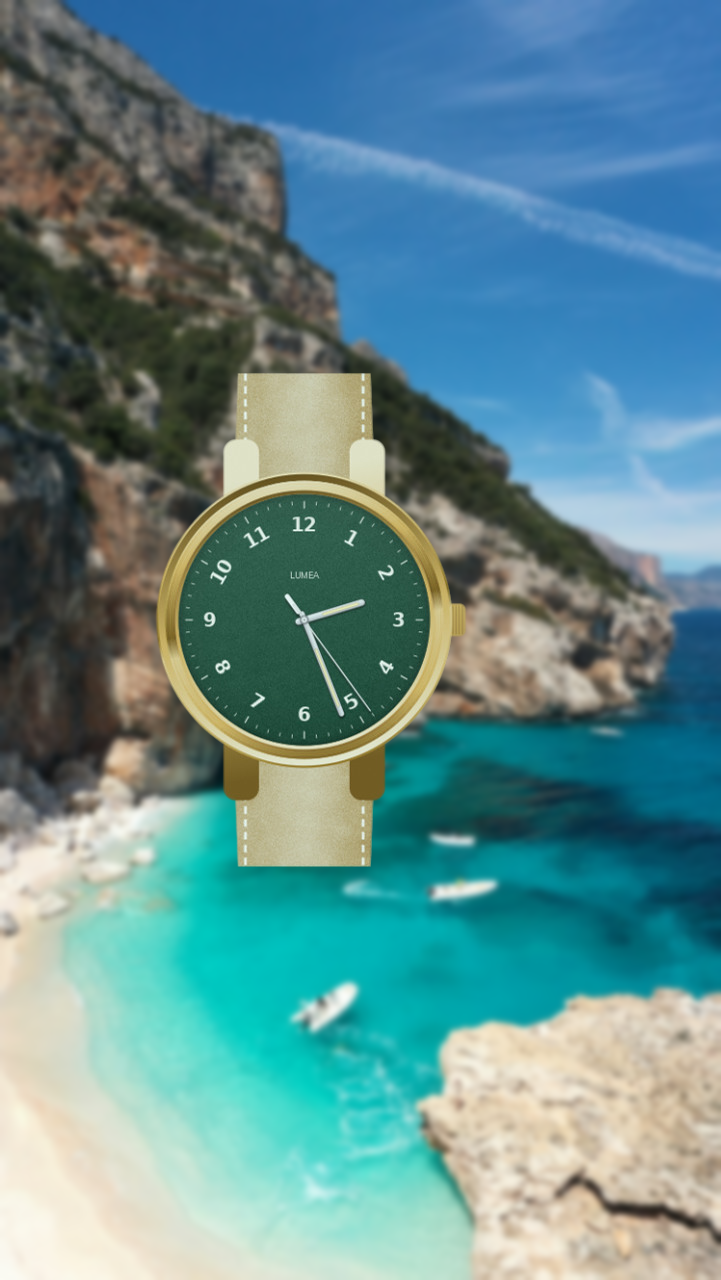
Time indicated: 2:26:24
